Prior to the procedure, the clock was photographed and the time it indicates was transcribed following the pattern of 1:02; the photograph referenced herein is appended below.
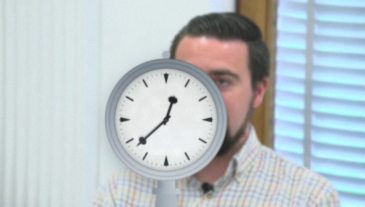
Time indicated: 12:38
